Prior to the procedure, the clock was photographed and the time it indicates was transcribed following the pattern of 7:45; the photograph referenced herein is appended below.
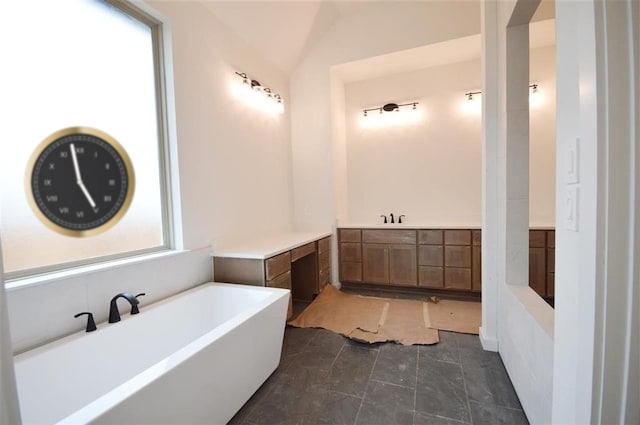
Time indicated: 4:58
